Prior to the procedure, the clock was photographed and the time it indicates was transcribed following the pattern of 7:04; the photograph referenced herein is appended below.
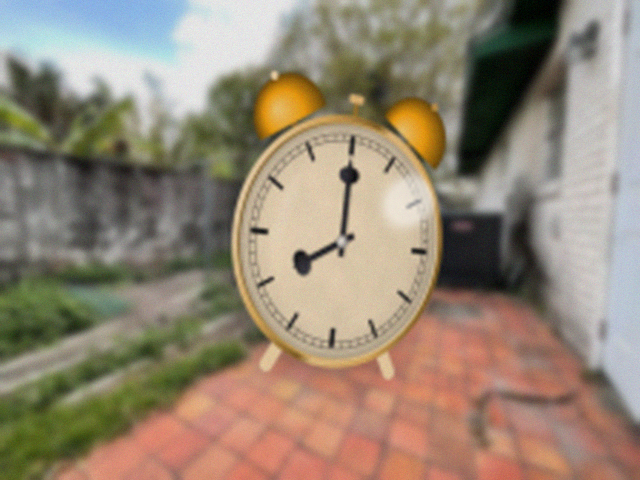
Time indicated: 8:00
